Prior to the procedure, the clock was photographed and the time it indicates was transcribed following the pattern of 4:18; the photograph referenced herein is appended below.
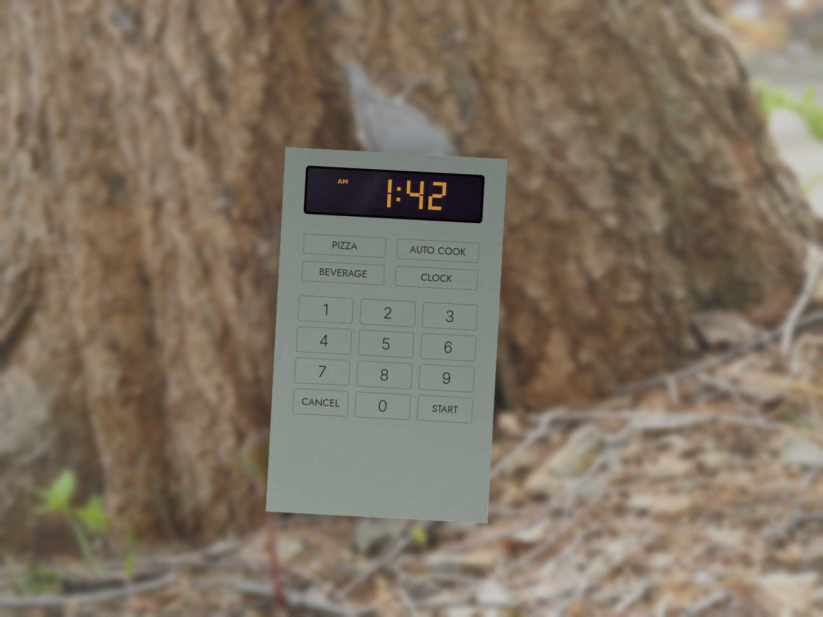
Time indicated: 1:42
